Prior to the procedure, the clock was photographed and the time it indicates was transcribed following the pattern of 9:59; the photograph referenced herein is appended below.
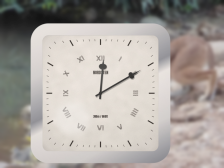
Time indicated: 12:10
